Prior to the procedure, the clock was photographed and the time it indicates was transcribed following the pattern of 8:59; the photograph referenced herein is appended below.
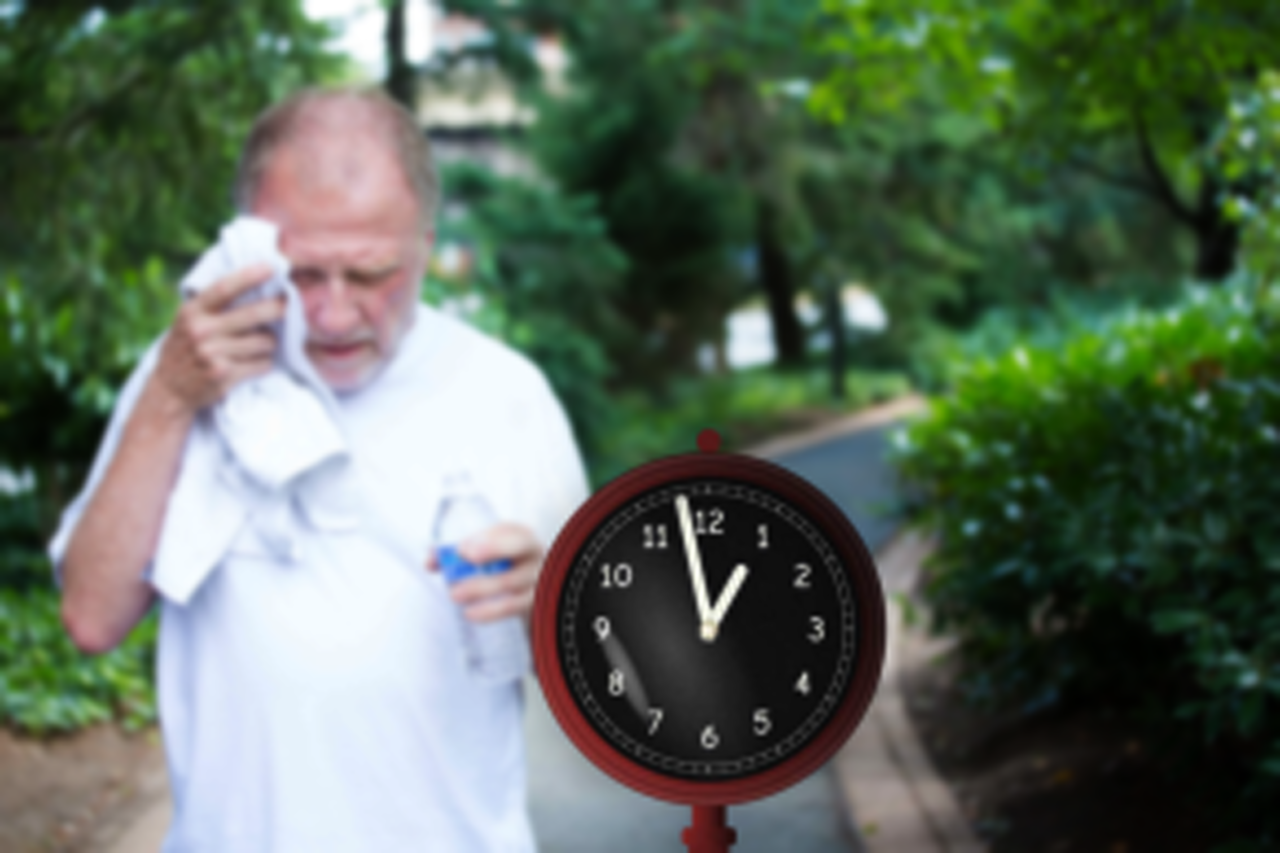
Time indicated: 12:58
